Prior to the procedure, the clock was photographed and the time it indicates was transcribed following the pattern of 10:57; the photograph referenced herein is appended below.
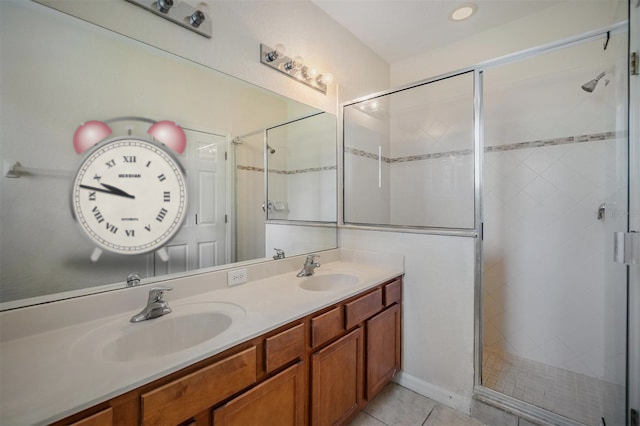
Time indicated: 9:47
